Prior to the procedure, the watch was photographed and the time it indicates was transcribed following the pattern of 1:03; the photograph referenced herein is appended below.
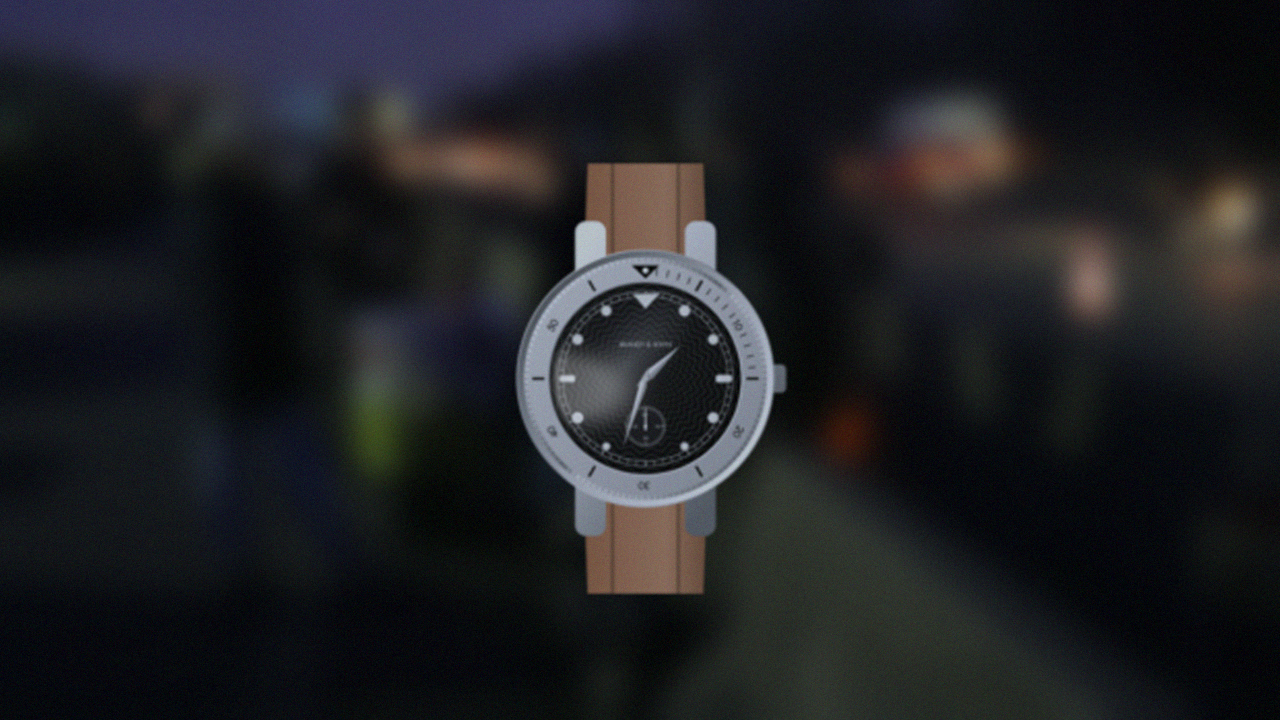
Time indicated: 1:33
